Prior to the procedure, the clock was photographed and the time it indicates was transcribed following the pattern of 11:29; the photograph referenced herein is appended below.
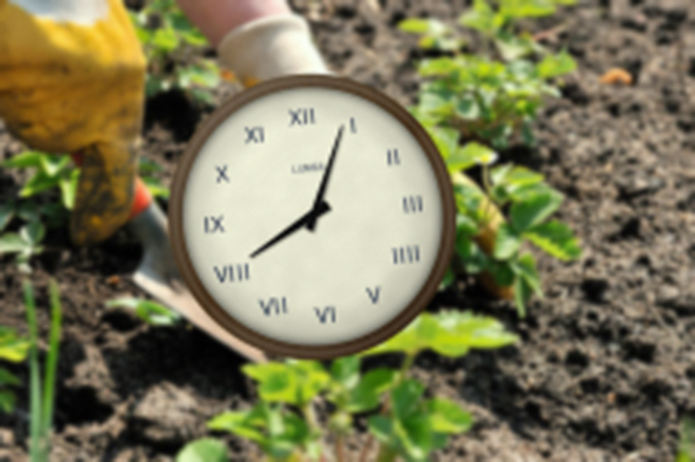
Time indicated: 8:04
